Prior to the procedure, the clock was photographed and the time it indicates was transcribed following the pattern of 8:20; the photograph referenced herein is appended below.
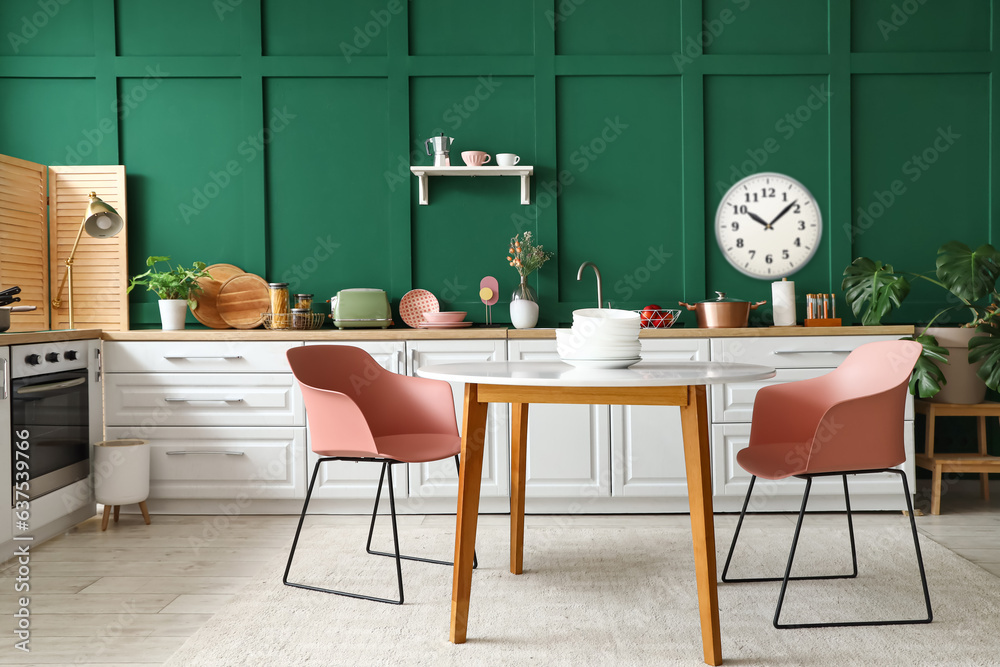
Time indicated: 10:08
